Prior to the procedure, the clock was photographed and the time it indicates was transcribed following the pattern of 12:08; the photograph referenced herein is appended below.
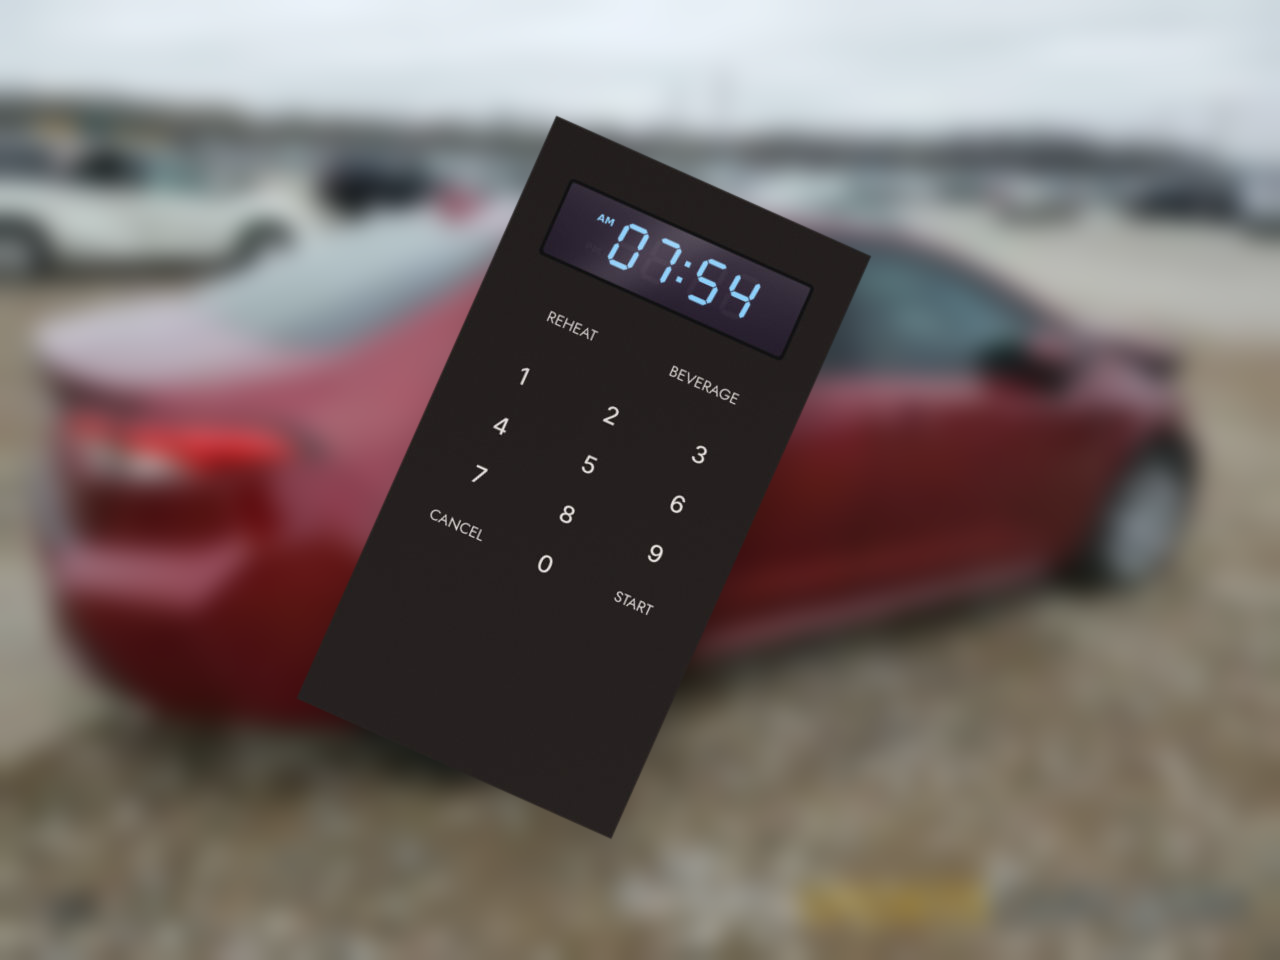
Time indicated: 7:54
